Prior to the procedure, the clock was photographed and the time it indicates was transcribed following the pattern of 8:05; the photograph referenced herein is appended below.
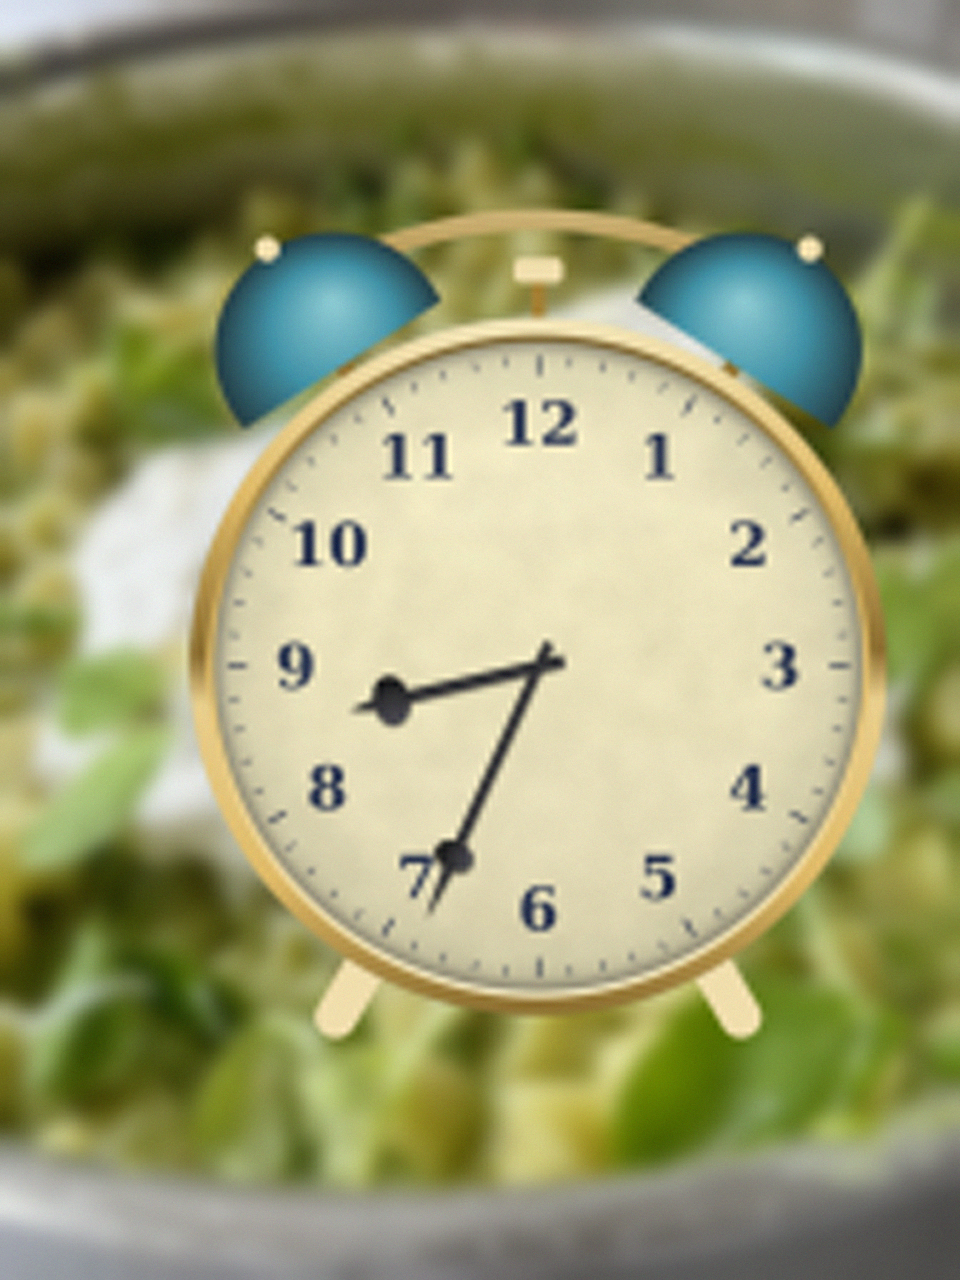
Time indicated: 8:34
